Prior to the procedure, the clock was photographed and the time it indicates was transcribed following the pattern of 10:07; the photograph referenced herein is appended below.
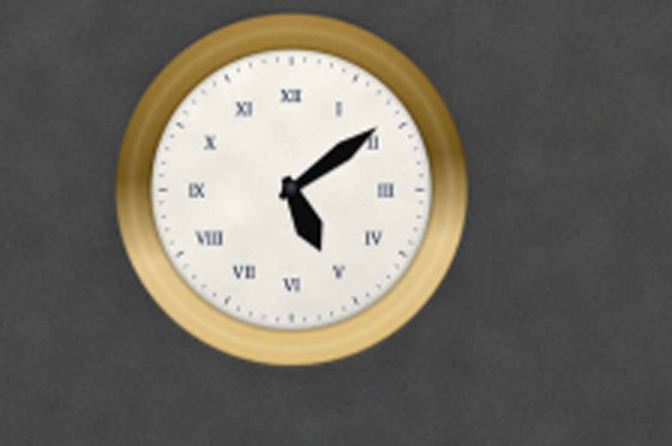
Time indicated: 5:09
